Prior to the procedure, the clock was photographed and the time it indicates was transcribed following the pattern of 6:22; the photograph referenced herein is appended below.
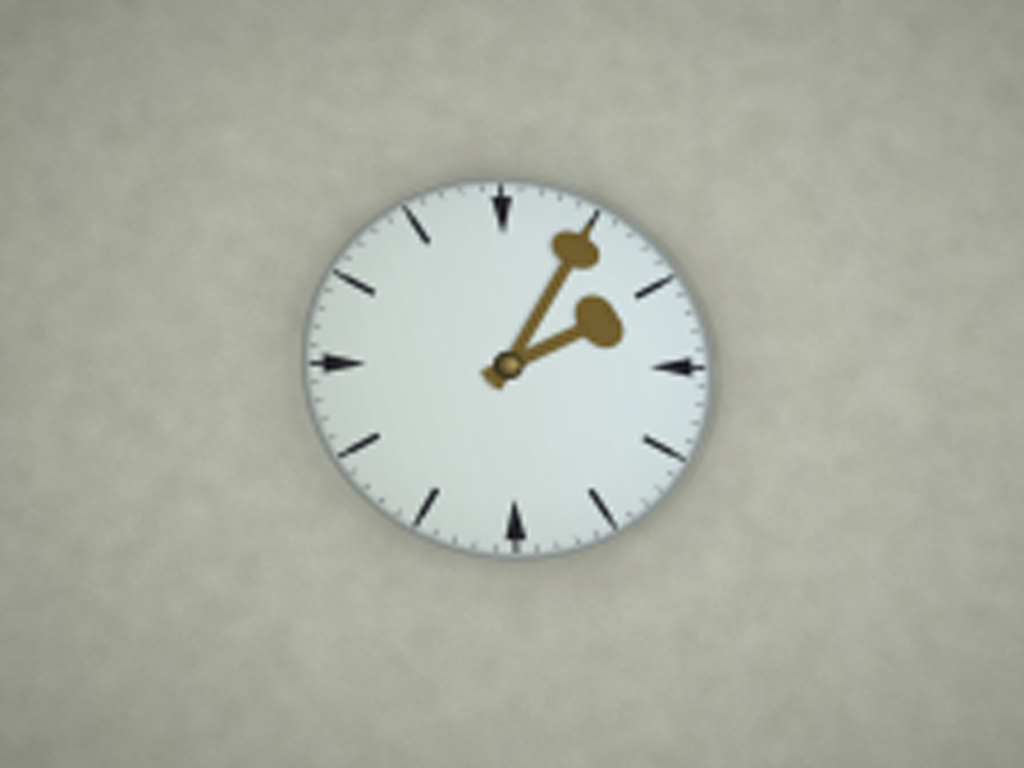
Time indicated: 2:05
